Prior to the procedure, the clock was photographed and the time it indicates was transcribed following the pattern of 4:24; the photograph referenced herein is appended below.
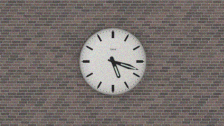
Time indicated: 5:18
